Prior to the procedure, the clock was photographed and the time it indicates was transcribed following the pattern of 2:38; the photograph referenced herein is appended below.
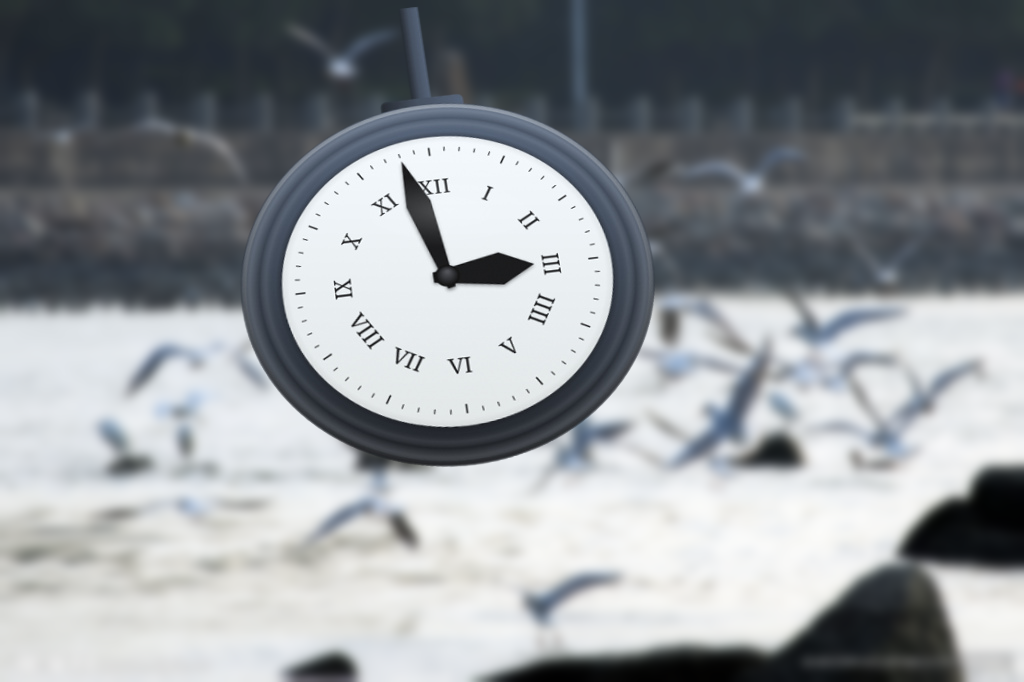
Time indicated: 2:58
